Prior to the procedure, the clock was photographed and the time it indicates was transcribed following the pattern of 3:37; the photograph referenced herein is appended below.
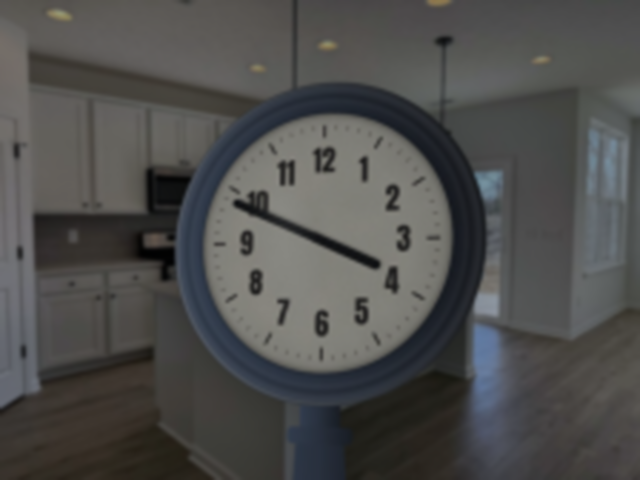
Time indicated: 3:49
